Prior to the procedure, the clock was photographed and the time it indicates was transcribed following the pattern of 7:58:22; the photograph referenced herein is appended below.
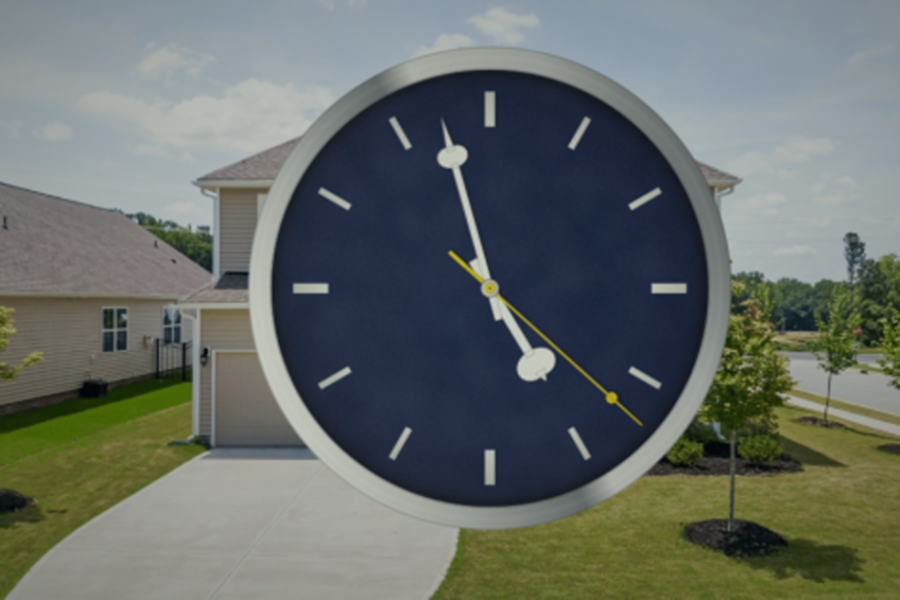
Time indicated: 4:57:22
